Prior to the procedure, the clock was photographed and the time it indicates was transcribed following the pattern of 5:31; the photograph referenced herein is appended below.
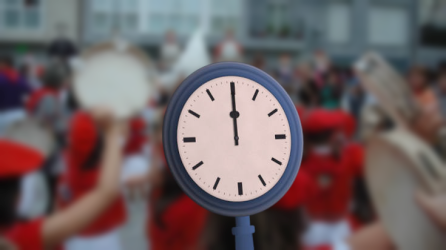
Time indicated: 12:00
